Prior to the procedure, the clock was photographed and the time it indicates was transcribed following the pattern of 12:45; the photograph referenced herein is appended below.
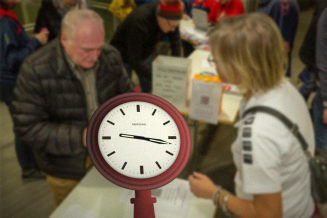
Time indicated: 9:17
